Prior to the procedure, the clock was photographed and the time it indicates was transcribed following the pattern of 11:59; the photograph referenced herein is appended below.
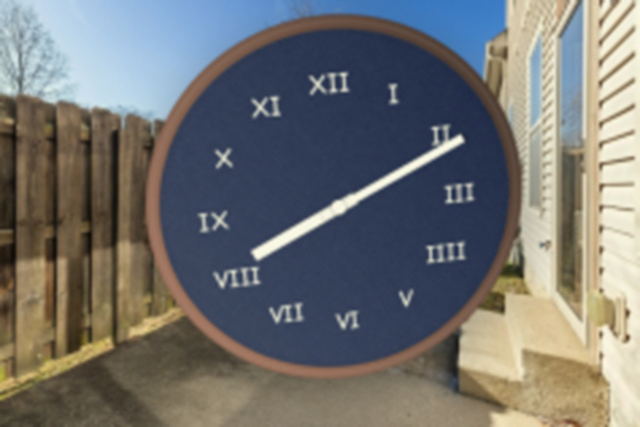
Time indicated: 8:11
